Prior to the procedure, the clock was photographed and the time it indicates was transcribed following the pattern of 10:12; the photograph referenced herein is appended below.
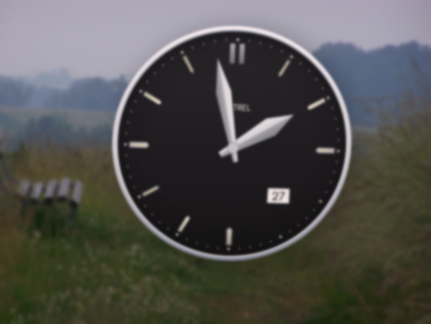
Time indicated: 1:58
